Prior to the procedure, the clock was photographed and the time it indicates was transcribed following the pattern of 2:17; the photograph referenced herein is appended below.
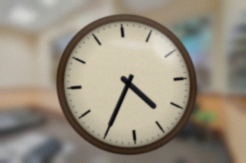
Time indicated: 4:35
